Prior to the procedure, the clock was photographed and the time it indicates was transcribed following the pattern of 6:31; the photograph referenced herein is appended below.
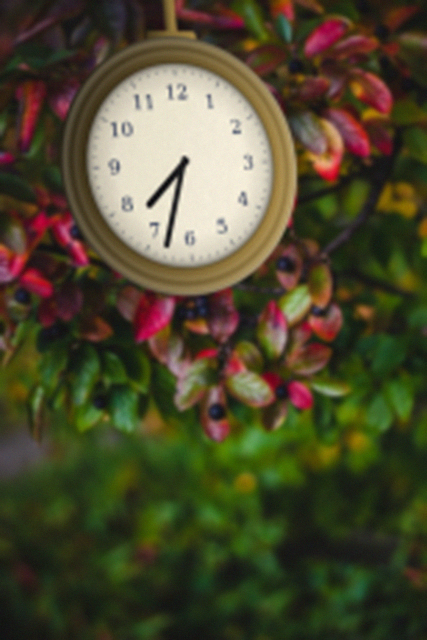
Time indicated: 7:33
